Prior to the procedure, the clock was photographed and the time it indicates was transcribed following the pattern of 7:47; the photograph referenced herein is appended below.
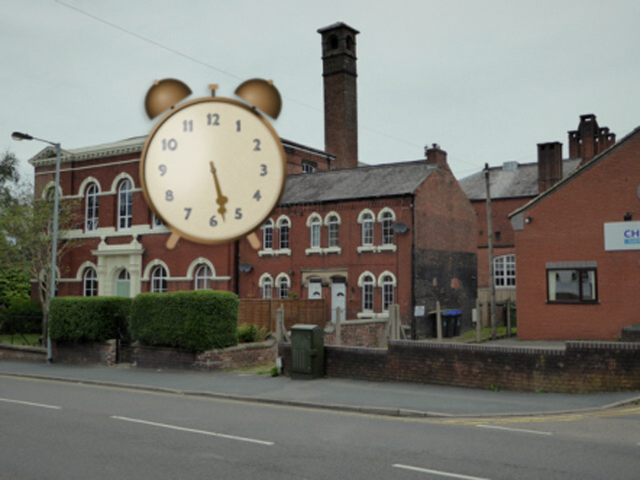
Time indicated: 5:28
